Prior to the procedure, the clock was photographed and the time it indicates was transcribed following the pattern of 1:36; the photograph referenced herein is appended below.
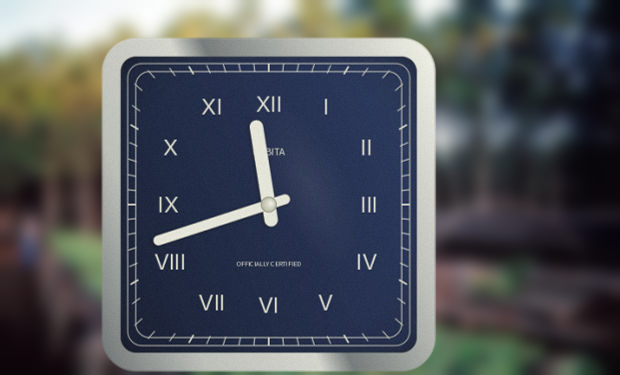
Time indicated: 11:42
